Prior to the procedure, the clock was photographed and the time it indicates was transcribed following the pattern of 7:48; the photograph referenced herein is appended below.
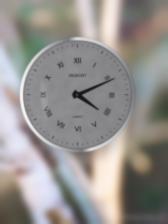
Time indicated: 4:11
